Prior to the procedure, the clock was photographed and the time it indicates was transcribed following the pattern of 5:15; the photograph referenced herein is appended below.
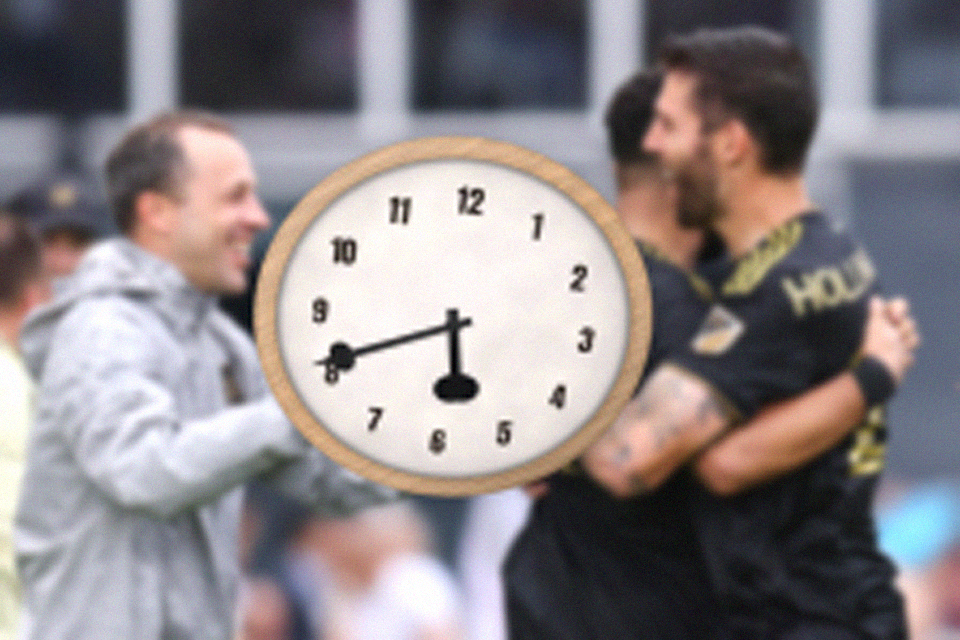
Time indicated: 5:41
